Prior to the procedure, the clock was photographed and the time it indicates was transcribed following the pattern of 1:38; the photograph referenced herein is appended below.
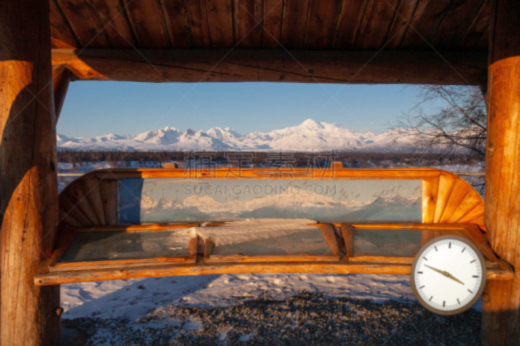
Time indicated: 3:48
